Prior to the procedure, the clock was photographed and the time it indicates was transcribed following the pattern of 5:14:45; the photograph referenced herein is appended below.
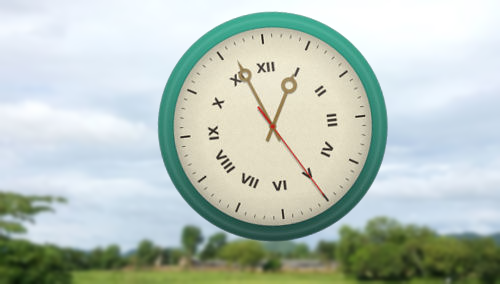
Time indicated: 12:56:25
